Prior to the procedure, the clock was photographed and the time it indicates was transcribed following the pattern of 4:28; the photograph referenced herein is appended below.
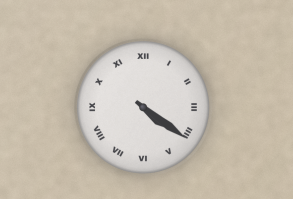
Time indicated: 4:21
